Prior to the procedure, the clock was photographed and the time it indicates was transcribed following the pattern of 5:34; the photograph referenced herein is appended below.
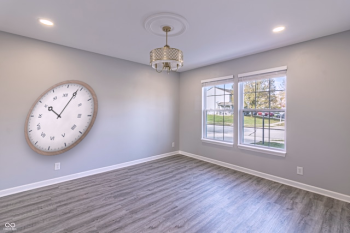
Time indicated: 10:04
